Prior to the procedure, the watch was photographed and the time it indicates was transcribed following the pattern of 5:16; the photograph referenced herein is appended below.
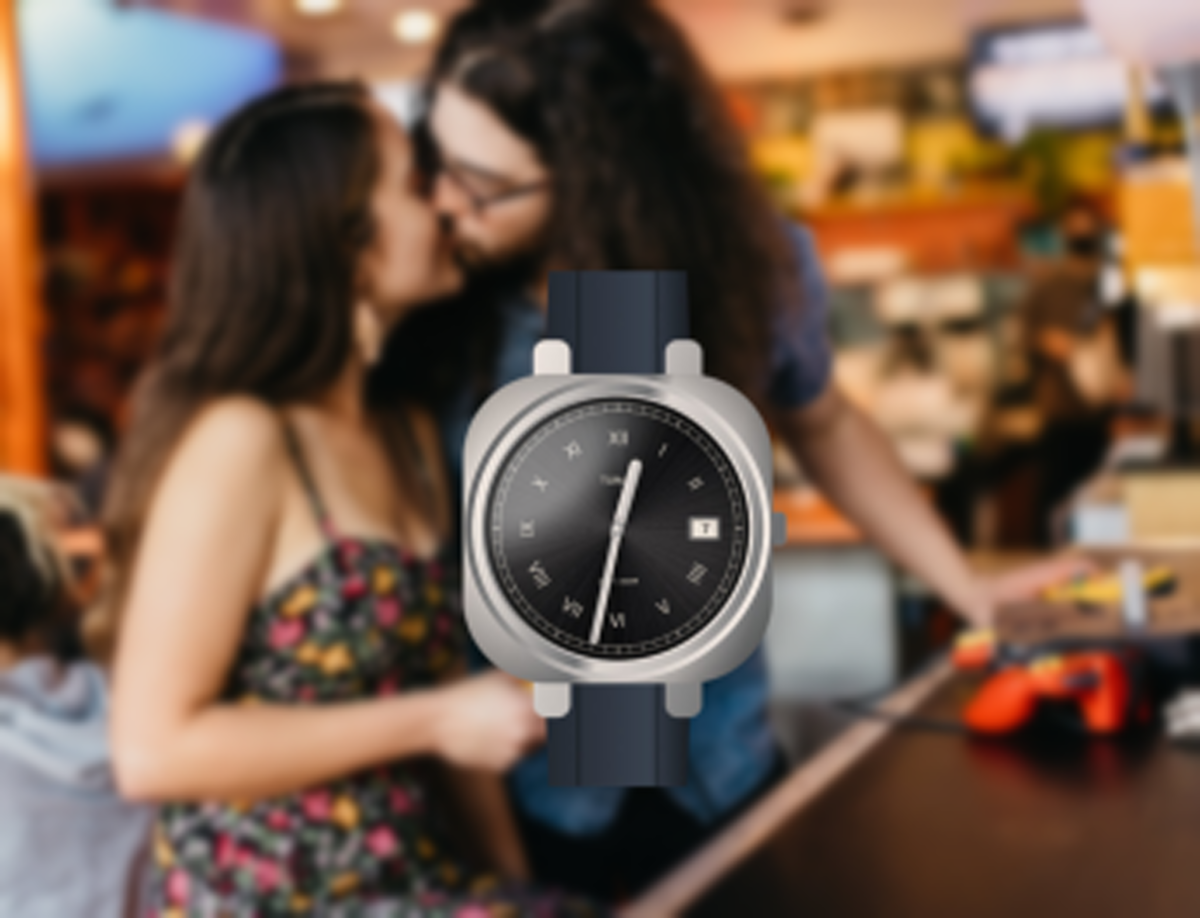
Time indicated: 12:32
